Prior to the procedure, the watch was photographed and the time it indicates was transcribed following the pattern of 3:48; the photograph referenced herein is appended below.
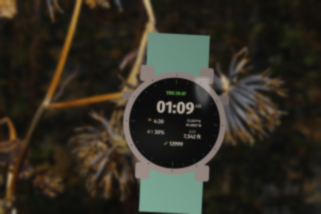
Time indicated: 1:09
